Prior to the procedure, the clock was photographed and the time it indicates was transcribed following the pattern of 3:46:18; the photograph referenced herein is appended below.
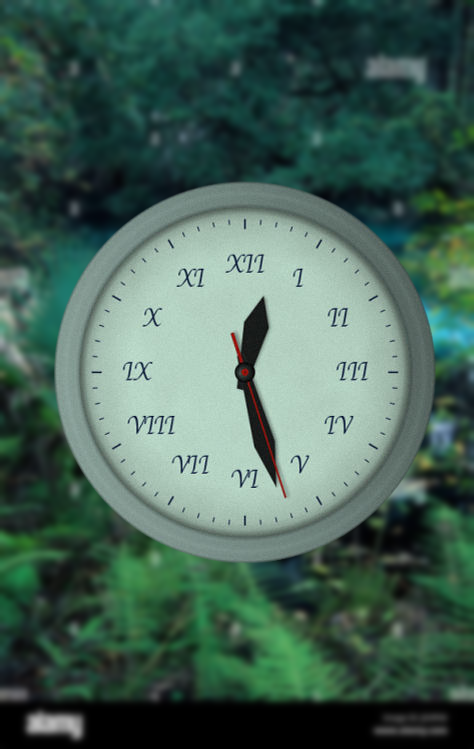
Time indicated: 12:27:27
